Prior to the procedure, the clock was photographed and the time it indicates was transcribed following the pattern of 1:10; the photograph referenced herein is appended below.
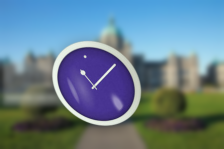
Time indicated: 11:09
